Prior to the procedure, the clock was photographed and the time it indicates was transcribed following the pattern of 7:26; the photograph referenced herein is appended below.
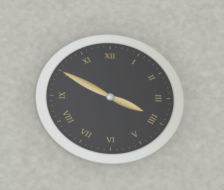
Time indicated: 3:50
